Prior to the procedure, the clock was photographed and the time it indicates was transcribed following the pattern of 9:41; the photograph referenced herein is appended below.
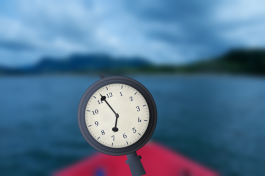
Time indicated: 6:57
